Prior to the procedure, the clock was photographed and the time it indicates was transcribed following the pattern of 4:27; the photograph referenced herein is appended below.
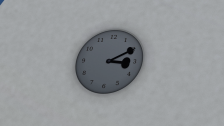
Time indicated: 3:10
